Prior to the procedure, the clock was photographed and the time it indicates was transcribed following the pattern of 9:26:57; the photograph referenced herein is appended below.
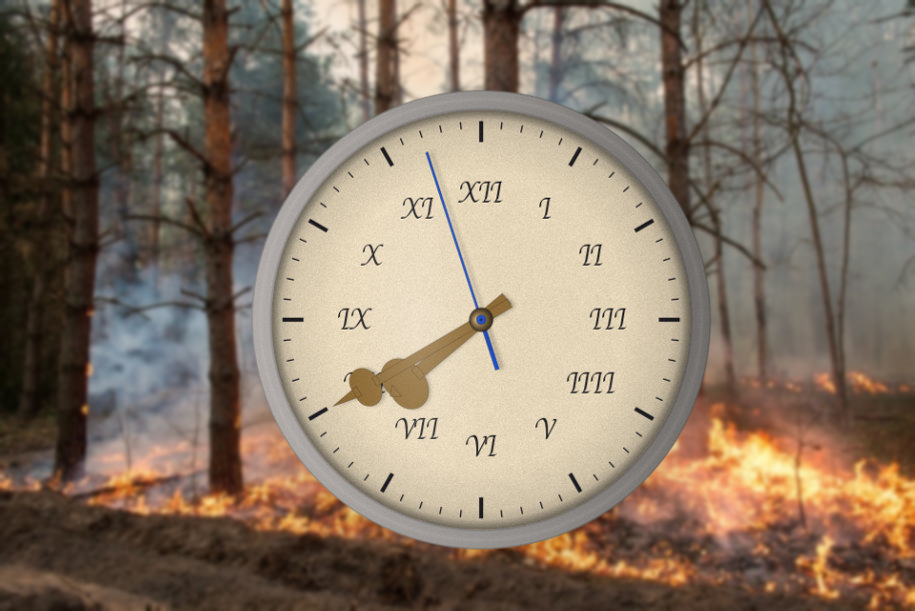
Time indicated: 7:39:57
